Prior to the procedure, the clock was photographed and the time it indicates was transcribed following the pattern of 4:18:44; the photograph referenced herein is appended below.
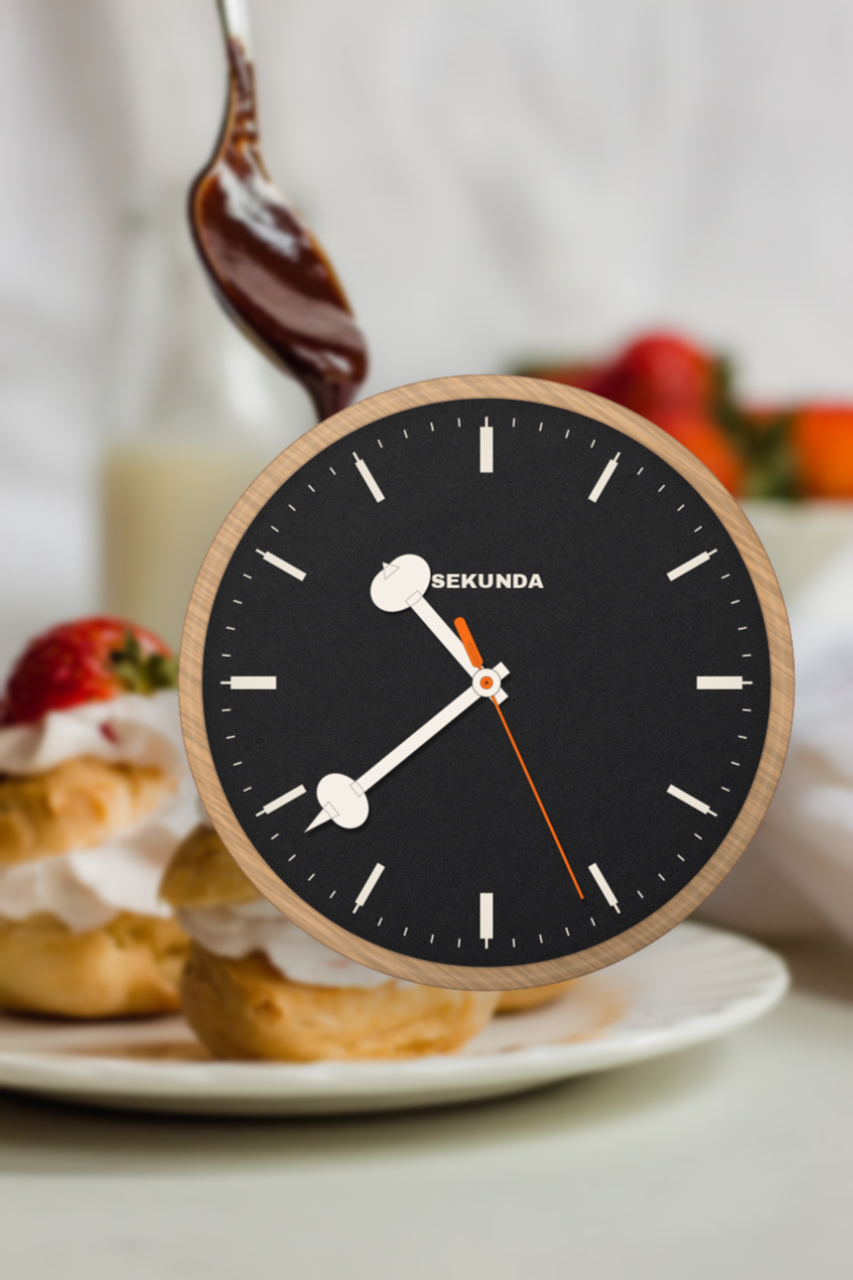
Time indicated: 10:38:26
